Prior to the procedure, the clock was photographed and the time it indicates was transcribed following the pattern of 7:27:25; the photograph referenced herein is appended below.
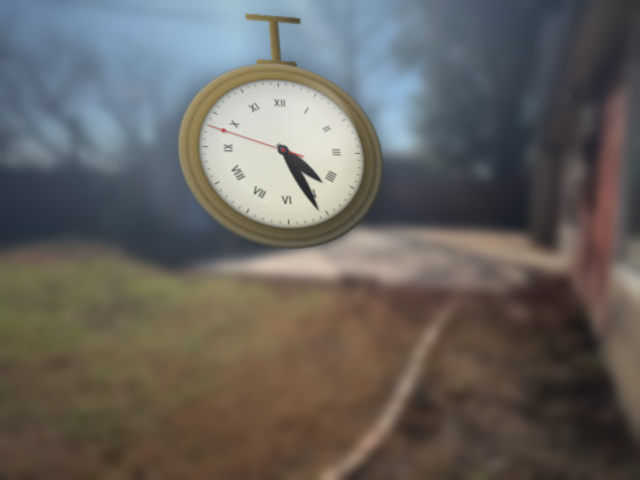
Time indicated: 4:25:48
